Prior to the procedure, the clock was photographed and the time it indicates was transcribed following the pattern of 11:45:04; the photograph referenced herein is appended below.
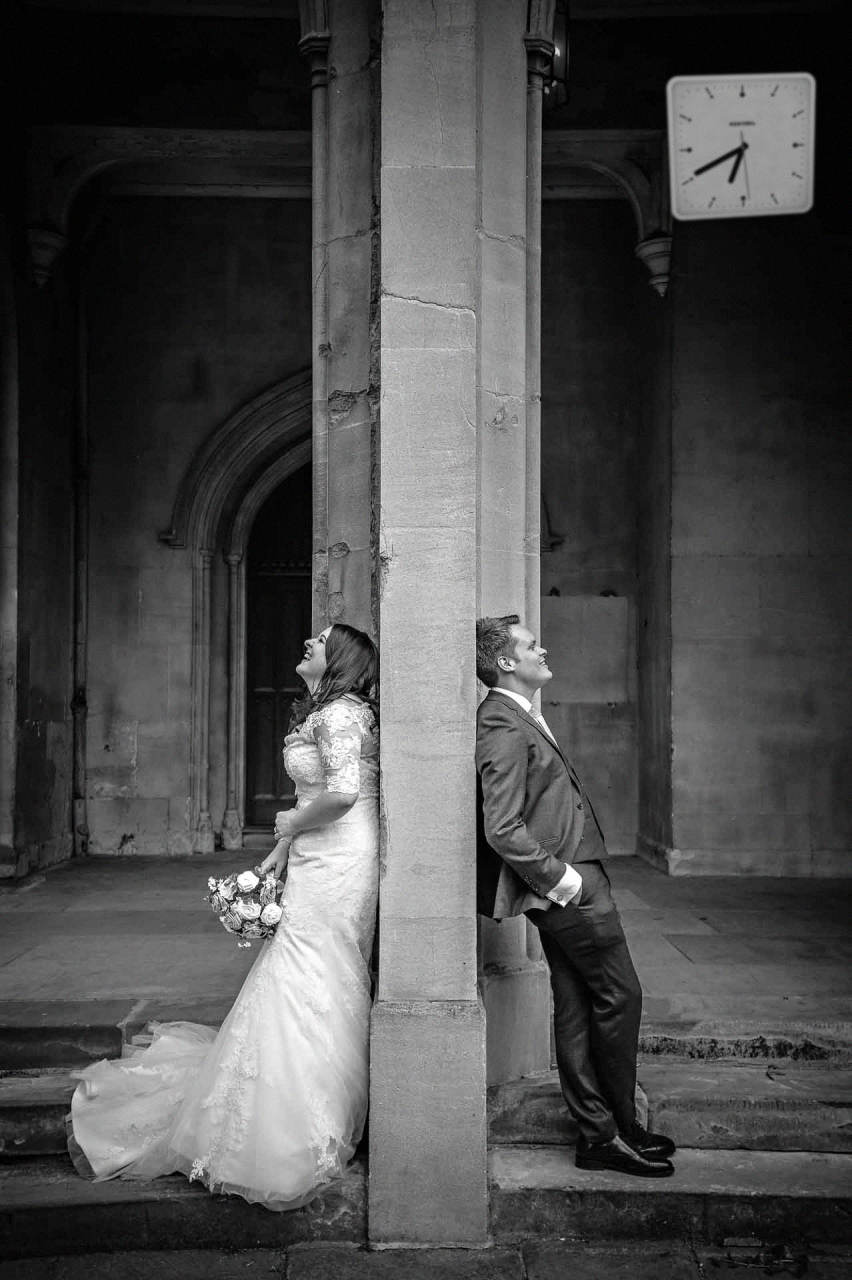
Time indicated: 6:40:29
